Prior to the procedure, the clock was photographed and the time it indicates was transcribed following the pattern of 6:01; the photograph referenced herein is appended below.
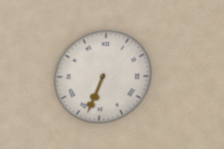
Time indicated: 6:33
